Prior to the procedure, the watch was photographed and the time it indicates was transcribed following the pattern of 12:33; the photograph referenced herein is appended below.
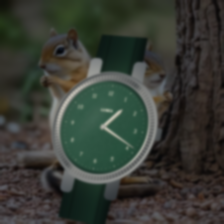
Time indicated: 1:19
